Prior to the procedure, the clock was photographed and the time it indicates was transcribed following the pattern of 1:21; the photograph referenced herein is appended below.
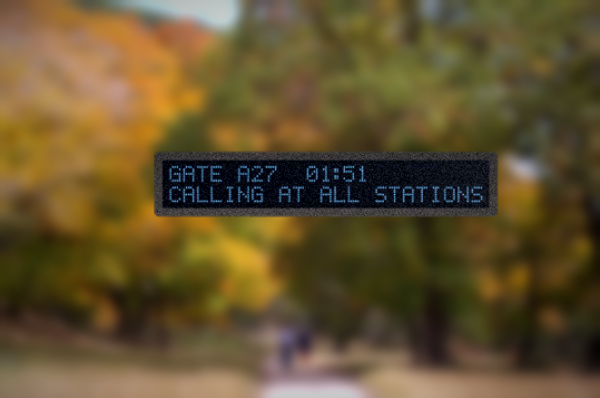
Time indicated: 1:51
